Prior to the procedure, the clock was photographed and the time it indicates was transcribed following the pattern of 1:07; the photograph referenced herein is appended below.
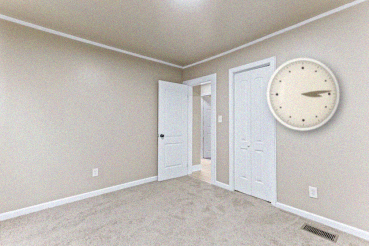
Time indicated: 3:14
